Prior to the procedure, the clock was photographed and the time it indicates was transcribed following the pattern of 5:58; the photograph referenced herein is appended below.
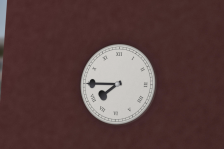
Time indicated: 7:45
